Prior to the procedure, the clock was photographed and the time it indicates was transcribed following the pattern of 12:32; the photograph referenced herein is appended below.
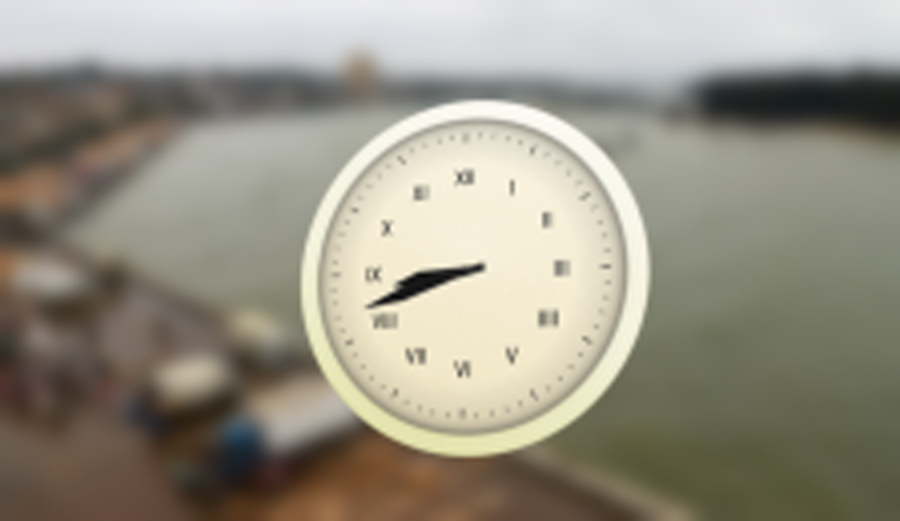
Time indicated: 8:42
